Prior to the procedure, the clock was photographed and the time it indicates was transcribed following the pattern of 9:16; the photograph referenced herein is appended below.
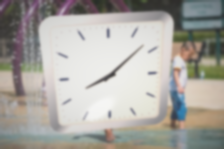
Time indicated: 8:08
